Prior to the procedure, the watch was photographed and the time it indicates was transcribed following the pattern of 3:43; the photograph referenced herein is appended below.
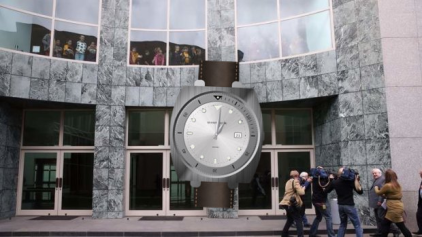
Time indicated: 1:01
